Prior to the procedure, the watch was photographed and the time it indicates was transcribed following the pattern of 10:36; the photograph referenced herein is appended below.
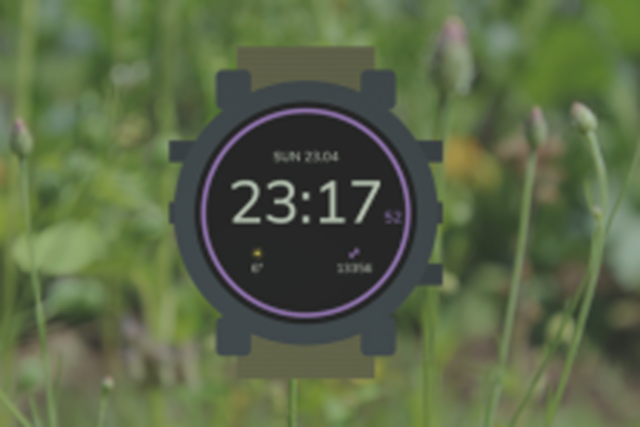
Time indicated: 23:17
